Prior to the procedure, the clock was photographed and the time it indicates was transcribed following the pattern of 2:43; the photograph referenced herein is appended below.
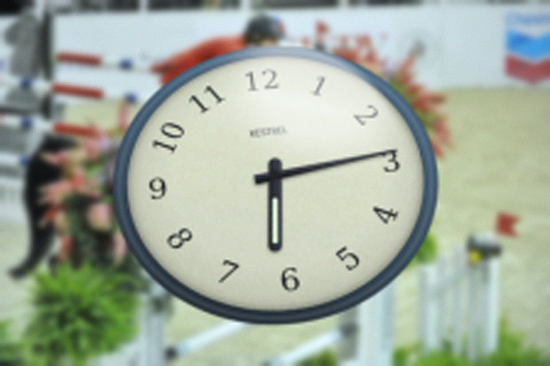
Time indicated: 6:14
